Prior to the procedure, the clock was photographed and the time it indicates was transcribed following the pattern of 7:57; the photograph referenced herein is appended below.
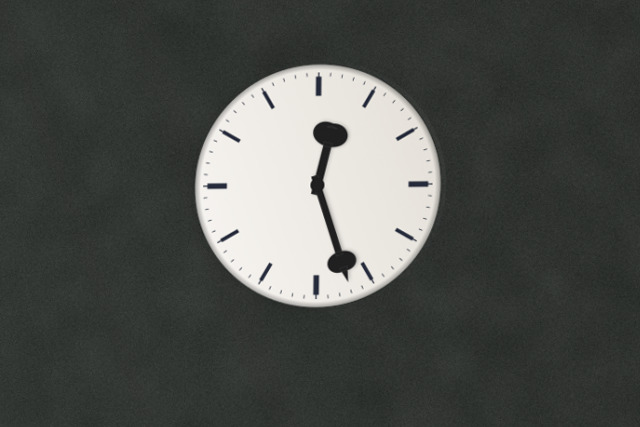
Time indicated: 12:27
